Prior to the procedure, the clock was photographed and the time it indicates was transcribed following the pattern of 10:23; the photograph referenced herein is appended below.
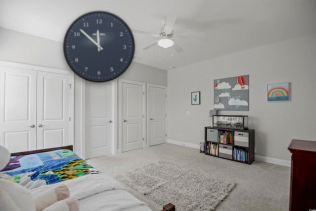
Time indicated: 11:52
